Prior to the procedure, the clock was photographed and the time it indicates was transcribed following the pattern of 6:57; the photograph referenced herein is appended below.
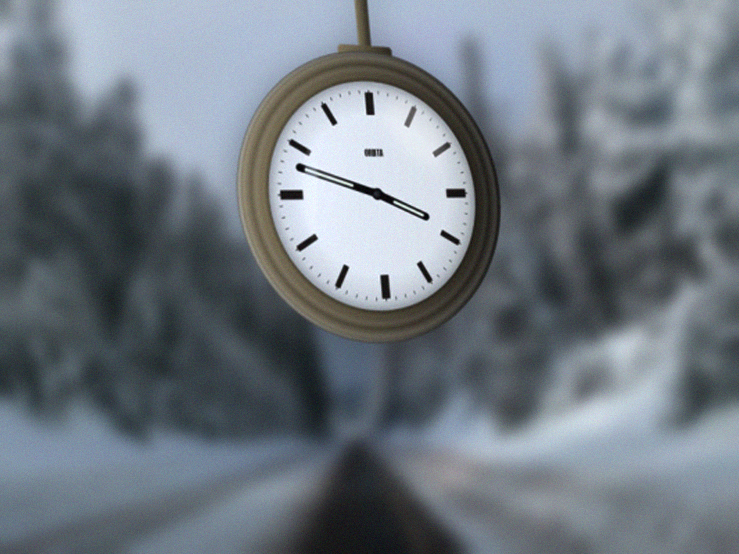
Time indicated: 3:48
